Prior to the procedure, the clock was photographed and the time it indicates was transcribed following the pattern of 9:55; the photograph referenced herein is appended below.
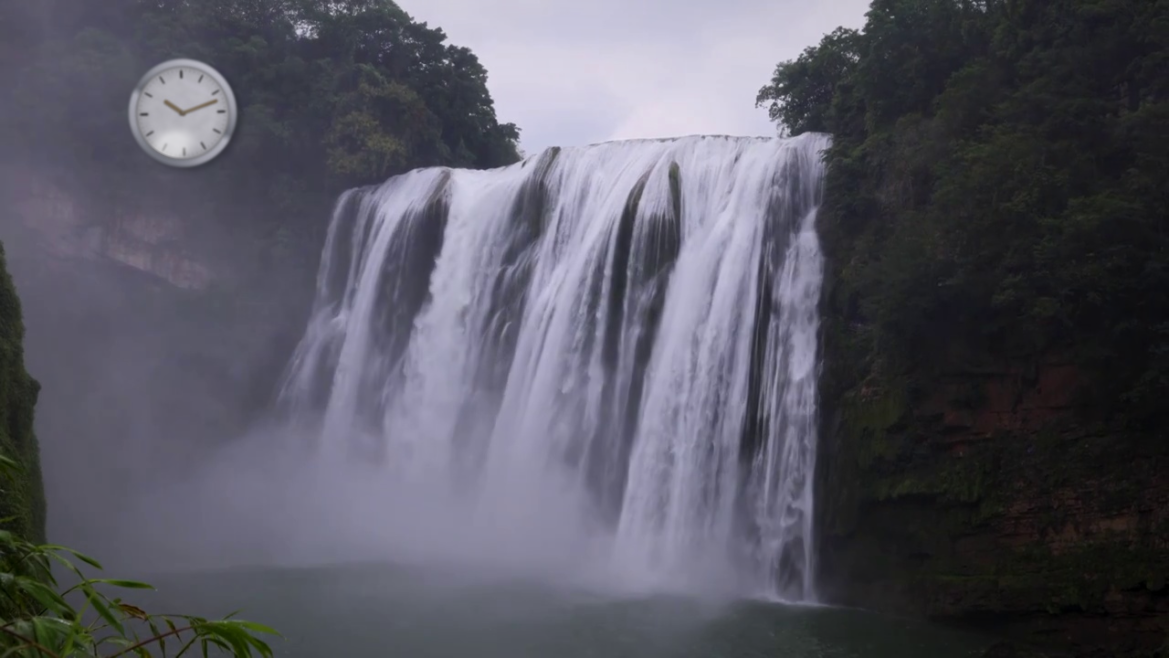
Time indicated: 10:12
